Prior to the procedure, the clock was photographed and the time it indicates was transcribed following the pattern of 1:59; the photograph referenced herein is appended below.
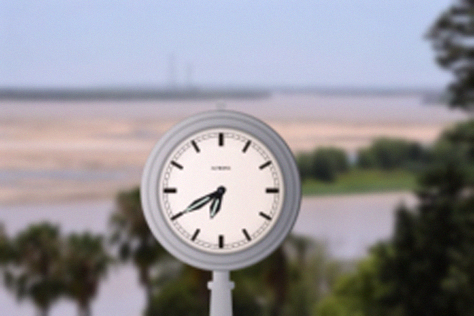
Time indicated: 6:40
